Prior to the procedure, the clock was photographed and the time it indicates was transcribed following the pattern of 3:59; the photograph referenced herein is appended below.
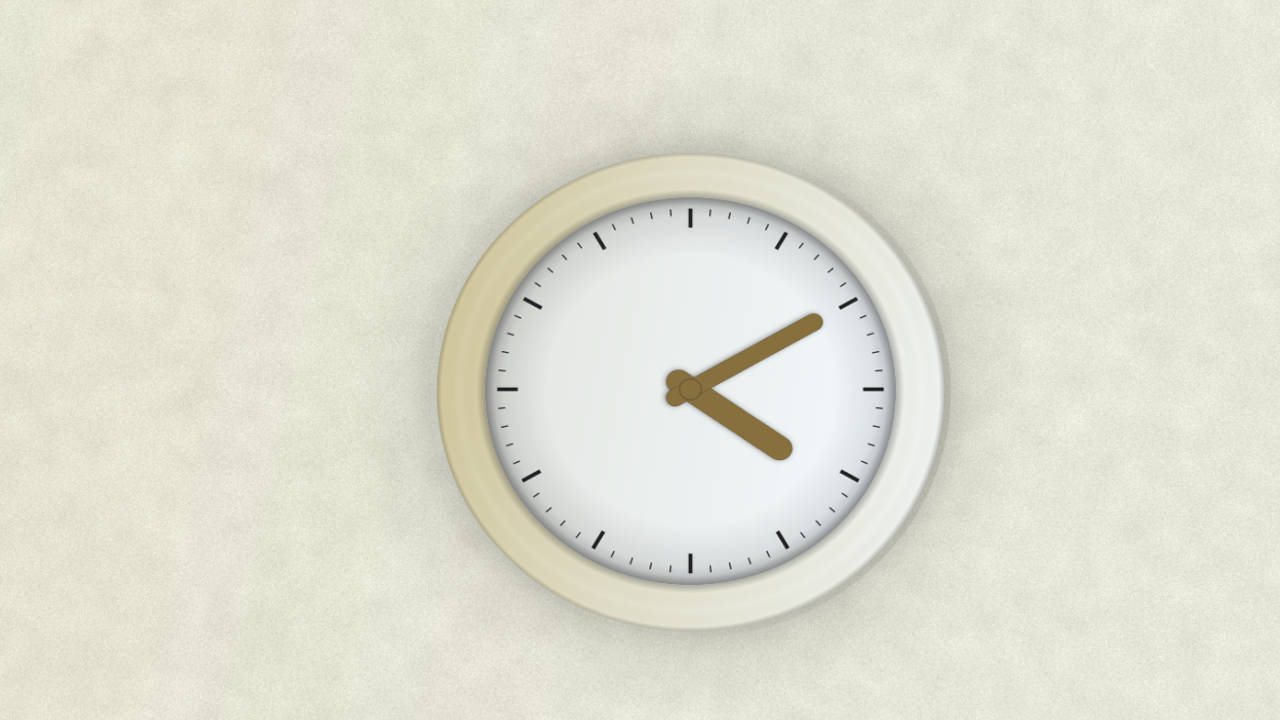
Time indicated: 4:10
